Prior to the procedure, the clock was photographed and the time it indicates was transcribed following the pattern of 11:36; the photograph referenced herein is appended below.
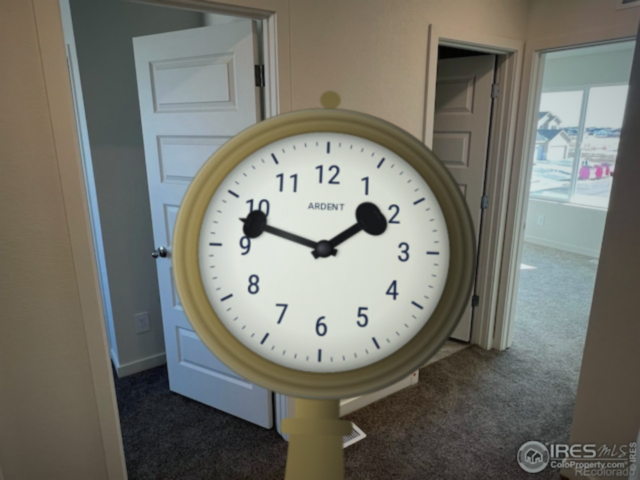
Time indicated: 1:48
